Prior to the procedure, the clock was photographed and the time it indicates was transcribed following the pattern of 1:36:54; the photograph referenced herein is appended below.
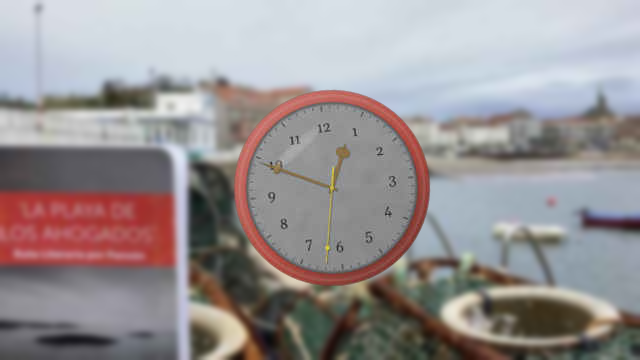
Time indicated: 12:49:32
